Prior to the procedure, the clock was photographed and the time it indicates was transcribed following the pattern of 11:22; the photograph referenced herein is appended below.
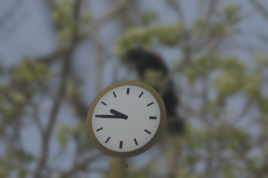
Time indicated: 9:45
